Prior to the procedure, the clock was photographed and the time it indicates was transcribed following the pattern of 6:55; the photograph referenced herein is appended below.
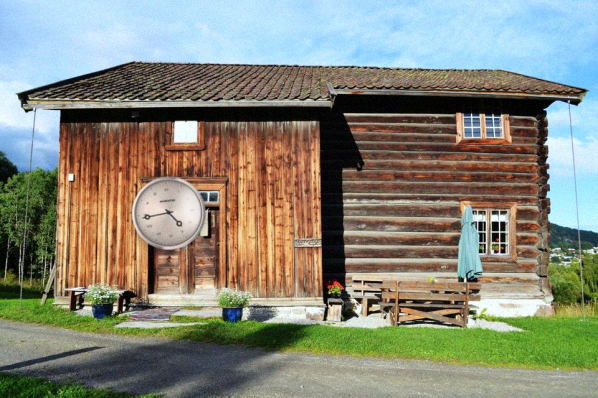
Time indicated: 4:44
